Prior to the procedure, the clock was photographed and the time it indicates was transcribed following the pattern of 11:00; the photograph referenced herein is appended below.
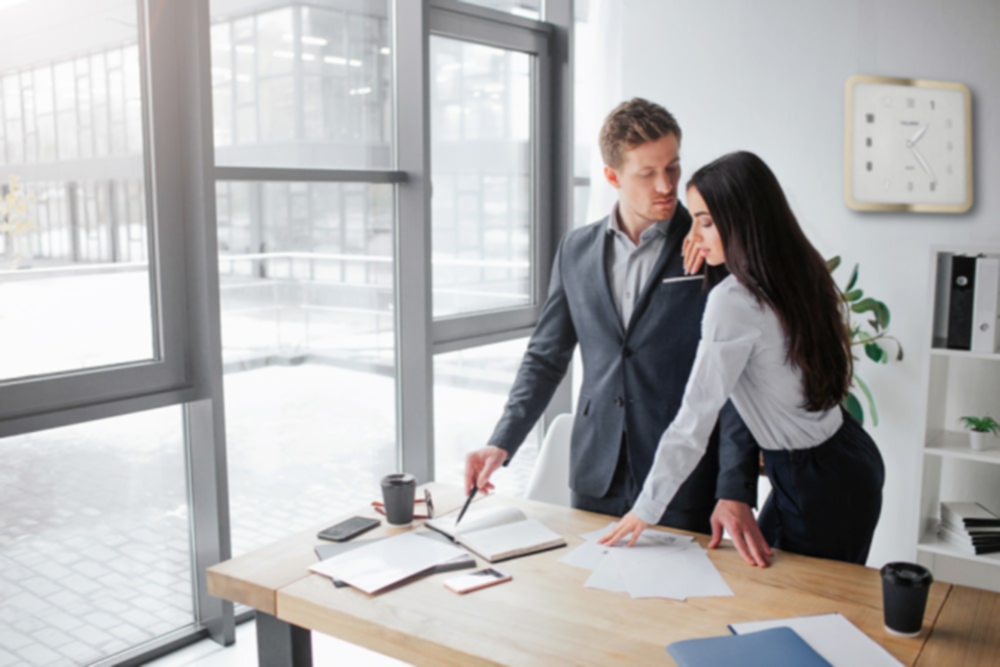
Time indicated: 1:24
